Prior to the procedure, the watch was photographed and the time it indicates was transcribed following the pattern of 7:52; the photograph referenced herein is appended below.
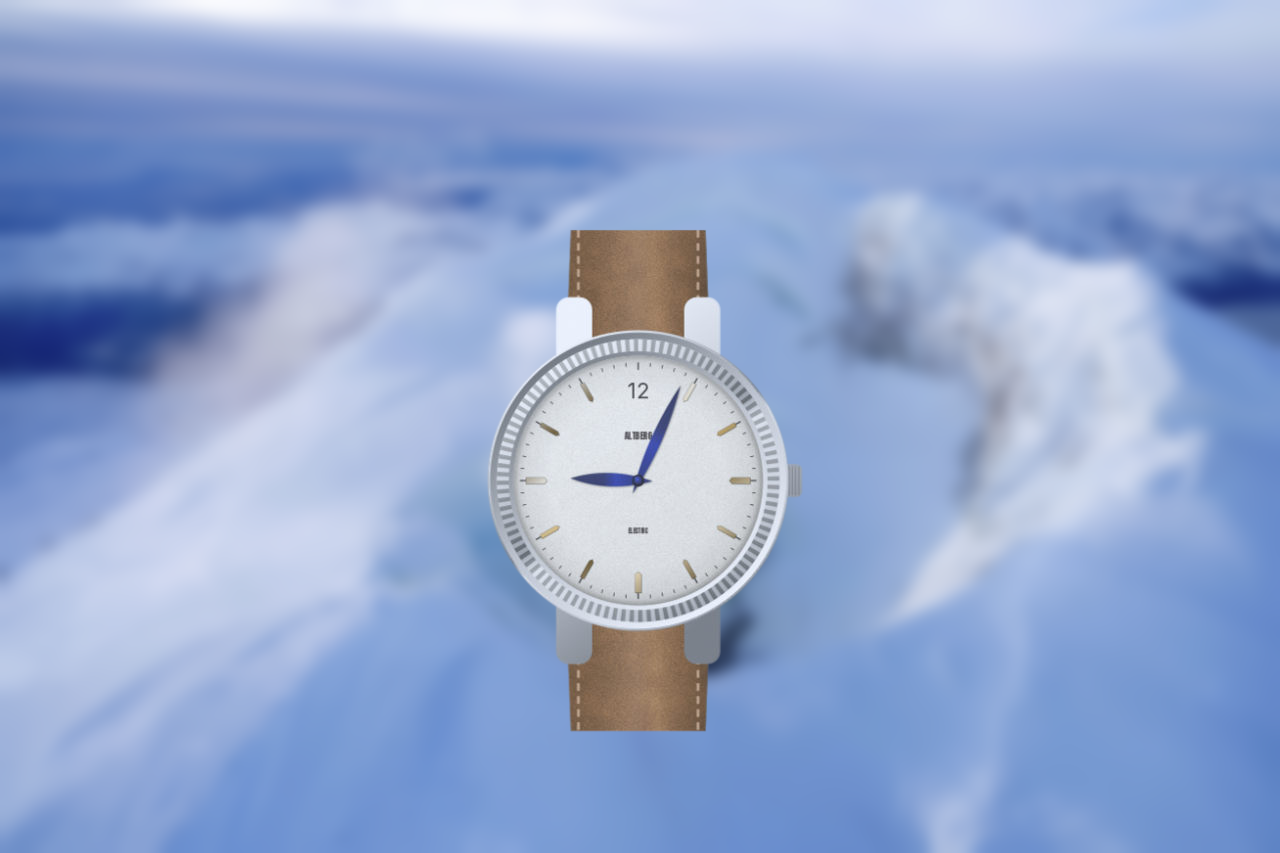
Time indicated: 9:04
